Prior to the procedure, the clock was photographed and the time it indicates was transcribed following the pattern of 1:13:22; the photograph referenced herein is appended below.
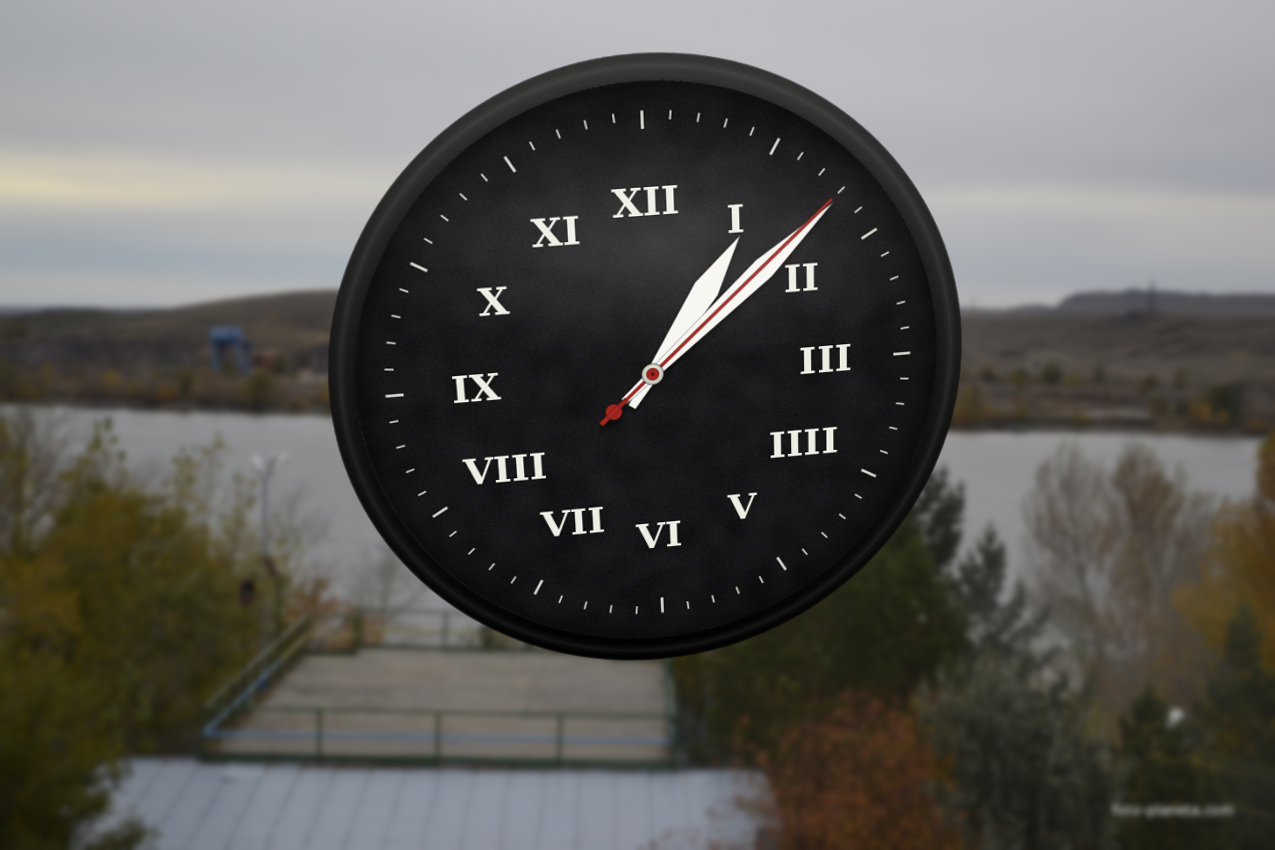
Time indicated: 1:08:08
